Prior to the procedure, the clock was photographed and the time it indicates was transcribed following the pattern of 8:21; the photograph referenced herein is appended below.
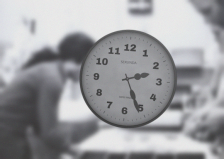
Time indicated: 2:26
